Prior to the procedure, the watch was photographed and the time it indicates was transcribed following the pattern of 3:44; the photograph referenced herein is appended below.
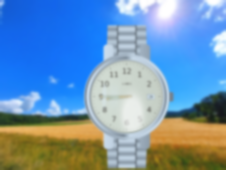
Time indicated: 8:45
